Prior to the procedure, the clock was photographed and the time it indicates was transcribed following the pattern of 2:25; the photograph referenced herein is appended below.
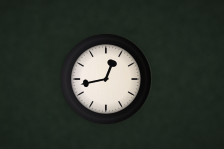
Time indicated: 12:43
